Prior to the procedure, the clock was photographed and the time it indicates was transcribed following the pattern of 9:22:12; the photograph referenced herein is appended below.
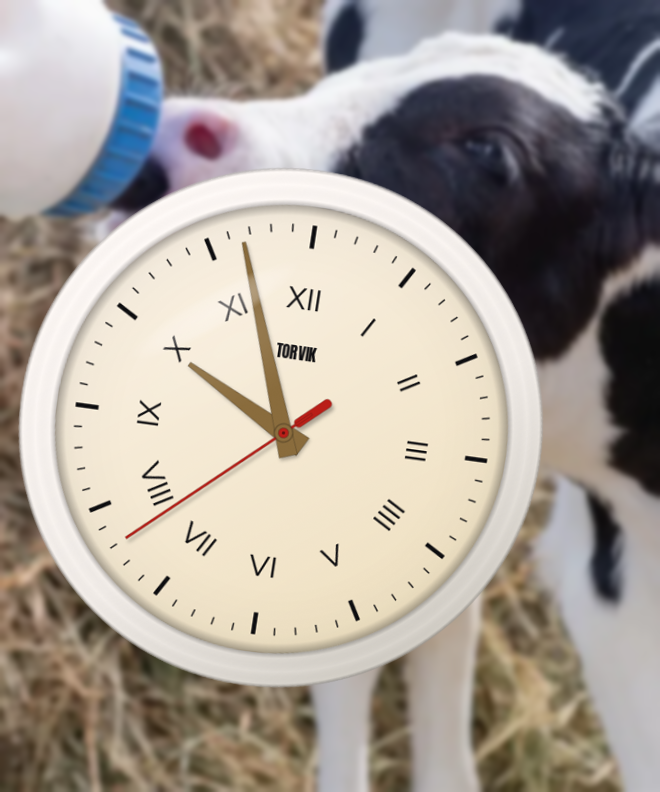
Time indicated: 9:56:38
